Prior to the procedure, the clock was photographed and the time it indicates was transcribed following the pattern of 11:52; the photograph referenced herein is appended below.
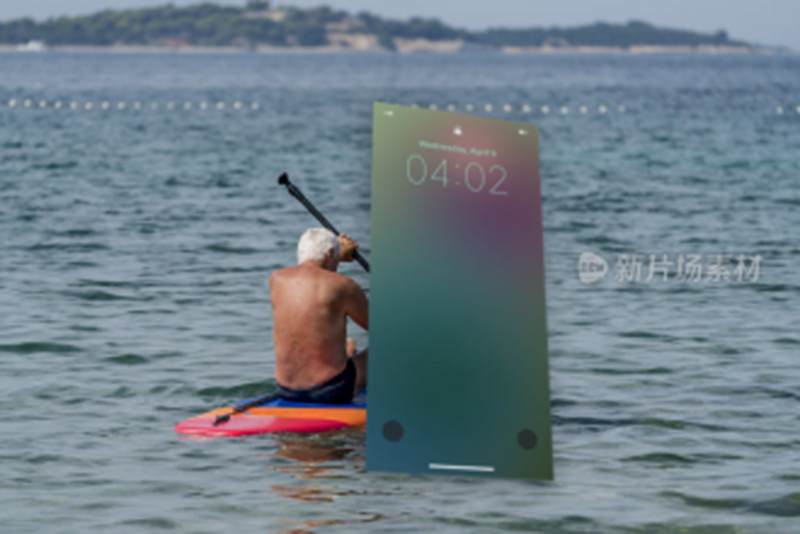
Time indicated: 4:02
